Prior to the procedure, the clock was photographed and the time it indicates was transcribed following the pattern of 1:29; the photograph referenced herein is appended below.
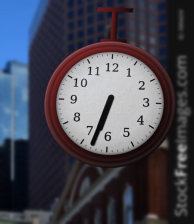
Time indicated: 6:33
